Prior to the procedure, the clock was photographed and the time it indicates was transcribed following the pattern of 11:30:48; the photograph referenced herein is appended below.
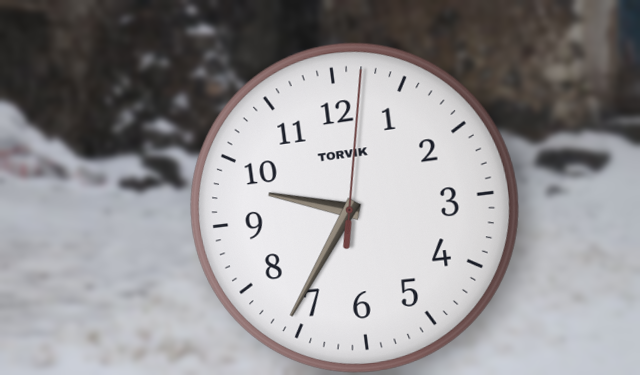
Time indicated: 9:36:02
